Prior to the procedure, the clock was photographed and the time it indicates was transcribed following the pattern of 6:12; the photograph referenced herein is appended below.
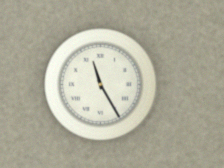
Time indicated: 11:25
